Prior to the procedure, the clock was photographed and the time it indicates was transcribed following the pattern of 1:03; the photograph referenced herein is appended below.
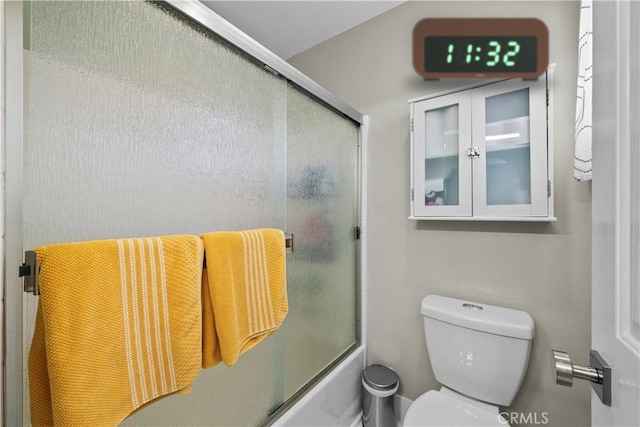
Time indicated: 11:32
